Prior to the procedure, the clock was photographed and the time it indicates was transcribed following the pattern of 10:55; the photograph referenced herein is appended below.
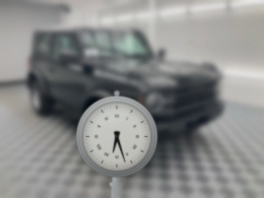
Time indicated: 6:27
